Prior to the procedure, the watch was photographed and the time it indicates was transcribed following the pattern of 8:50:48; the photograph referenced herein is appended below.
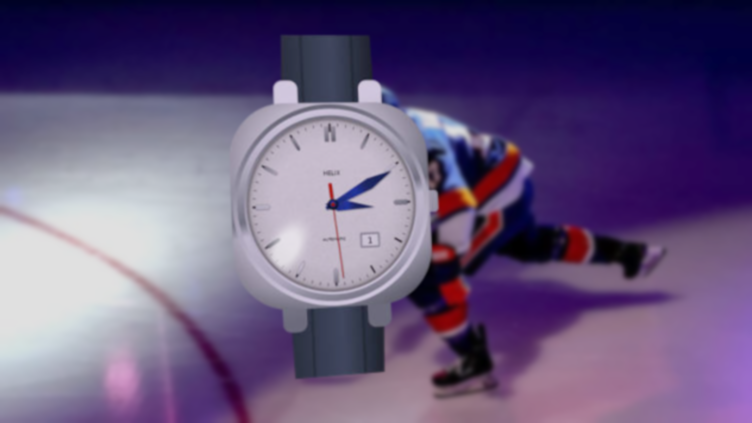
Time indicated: 3:10:29
